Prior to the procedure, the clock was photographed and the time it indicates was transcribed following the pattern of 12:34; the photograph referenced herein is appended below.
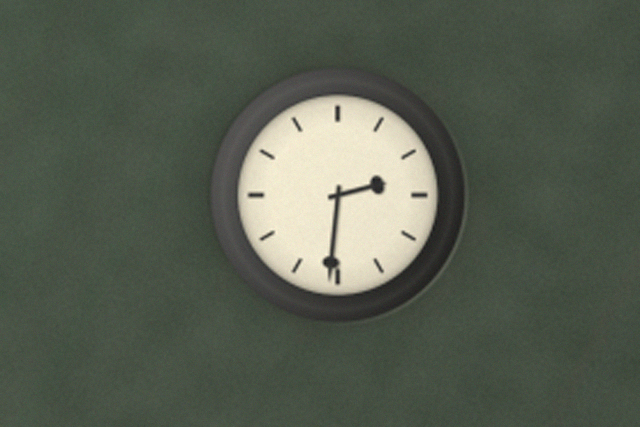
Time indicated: 2:31
